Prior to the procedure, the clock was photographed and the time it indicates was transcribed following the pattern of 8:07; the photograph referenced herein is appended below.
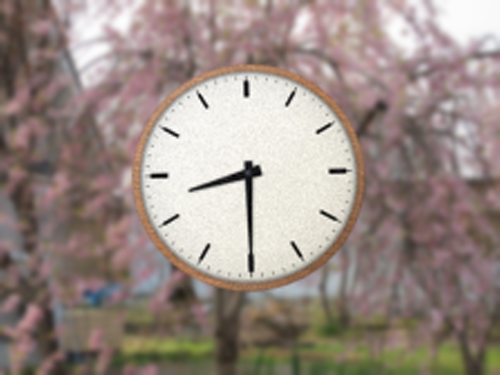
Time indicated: 8:30
